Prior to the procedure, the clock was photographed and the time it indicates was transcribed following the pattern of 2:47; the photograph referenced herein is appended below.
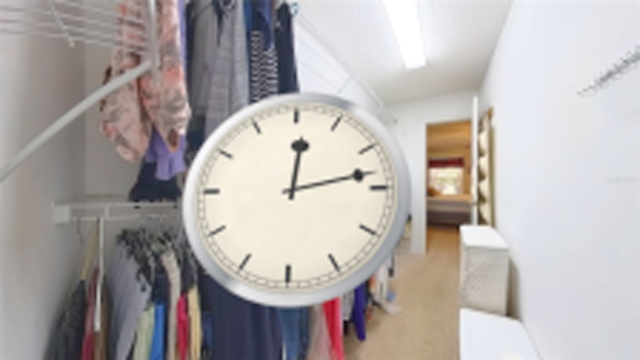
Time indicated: 12:13
